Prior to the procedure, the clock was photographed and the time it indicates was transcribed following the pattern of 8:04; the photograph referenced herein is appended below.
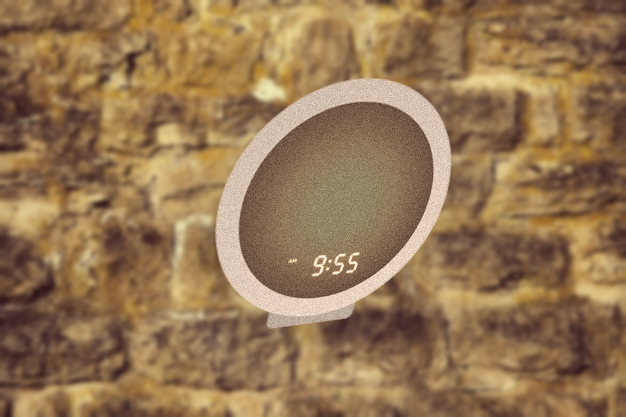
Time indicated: 9:55
